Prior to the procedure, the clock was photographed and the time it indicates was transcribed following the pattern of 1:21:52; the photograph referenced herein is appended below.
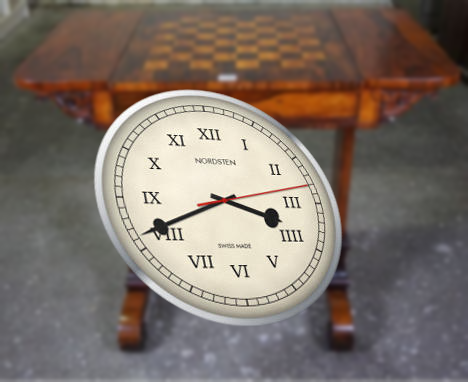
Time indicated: 3:41:13
